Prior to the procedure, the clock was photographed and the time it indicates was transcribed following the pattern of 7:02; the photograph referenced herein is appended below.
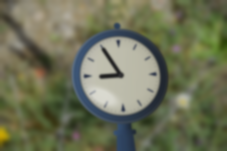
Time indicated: 8:55
